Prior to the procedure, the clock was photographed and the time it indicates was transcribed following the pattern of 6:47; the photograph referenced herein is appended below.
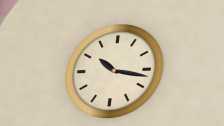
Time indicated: 10:17
